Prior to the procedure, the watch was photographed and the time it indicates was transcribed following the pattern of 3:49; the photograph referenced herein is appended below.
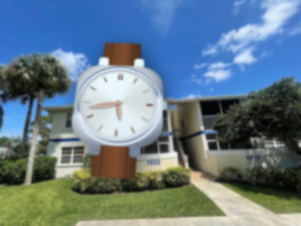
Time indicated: 5:43
